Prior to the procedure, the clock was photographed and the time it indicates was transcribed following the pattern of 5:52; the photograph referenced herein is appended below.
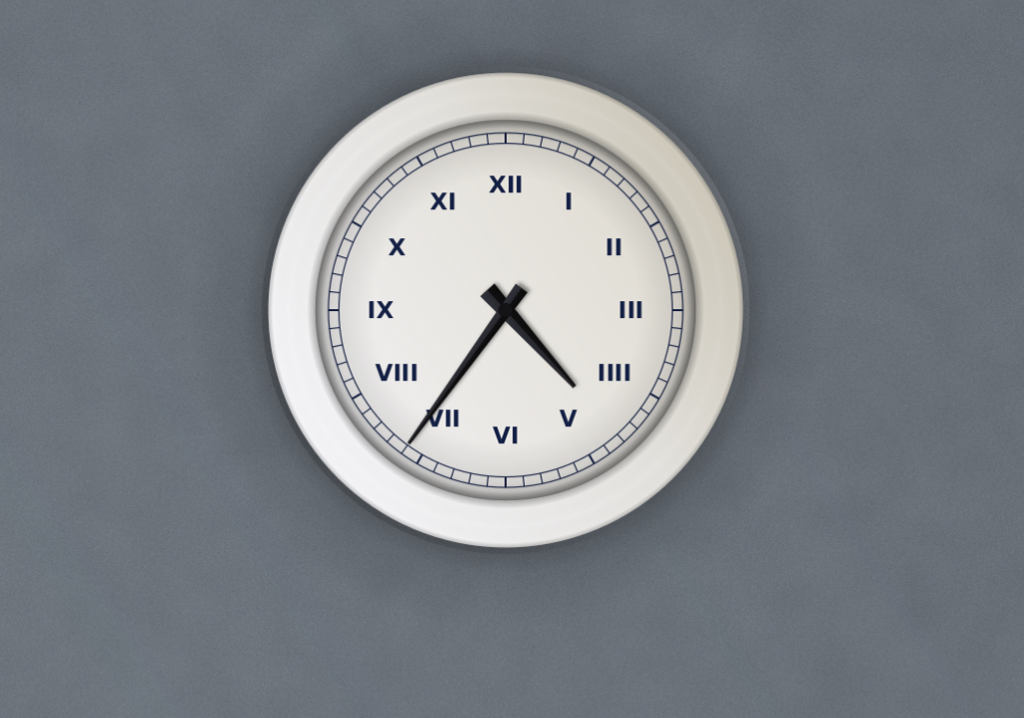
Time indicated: 4:36
